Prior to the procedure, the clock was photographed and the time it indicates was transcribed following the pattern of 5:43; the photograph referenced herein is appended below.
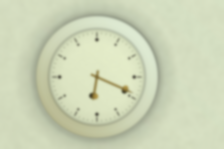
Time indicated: 6:19
